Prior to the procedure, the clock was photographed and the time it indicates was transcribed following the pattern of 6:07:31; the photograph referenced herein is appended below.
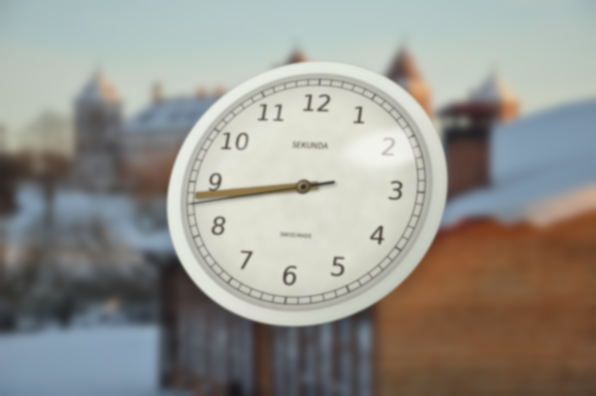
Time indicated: 8:43:43
